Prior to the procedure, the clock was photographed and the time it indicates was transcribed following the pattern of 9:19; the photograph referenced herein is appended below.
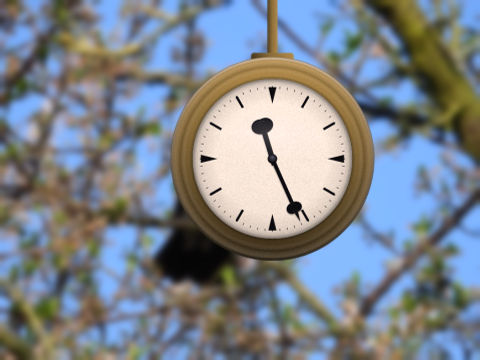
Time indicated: 11:26
